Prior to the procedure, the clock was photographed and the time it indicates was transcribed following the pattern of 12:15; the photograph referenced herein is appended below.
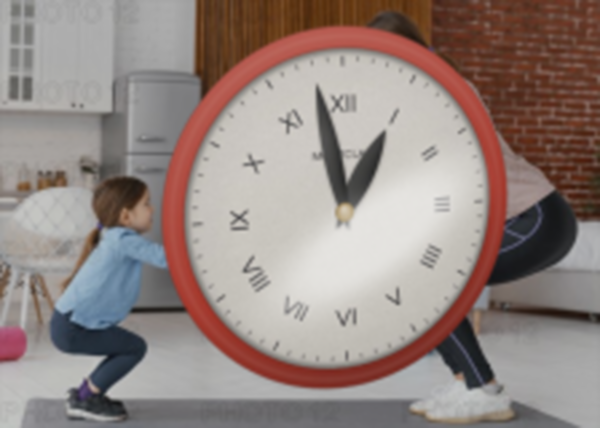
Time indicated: 12:58
